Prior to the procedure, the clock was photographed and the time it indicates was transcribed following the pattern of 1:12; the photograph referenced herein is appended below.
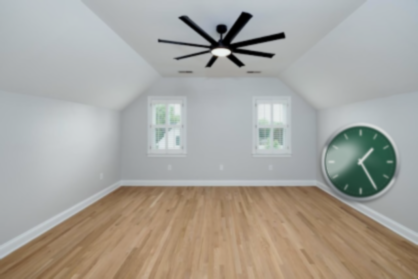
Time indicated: 1:25
